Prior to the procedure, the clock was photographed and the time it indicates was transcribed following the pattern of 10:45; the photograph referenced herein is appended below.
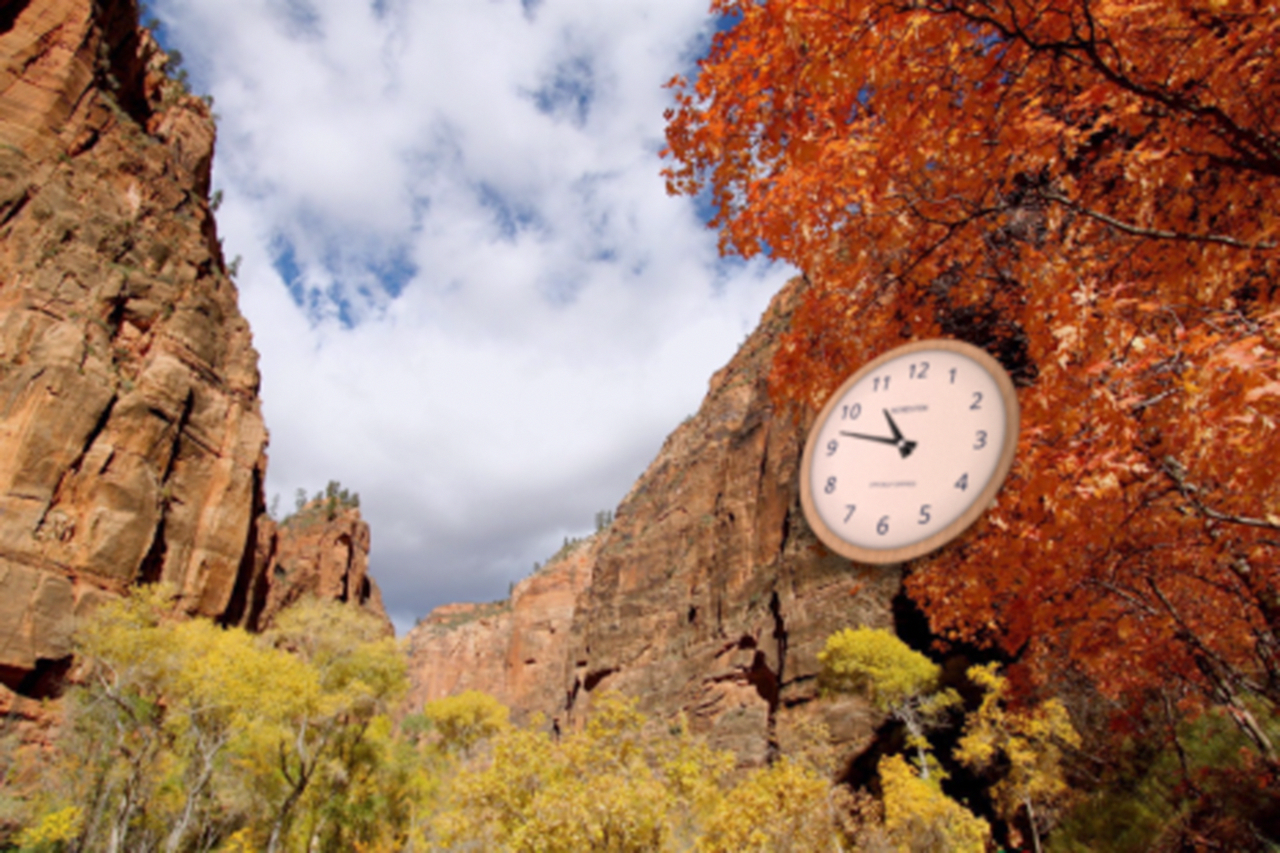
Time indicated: 10:47
